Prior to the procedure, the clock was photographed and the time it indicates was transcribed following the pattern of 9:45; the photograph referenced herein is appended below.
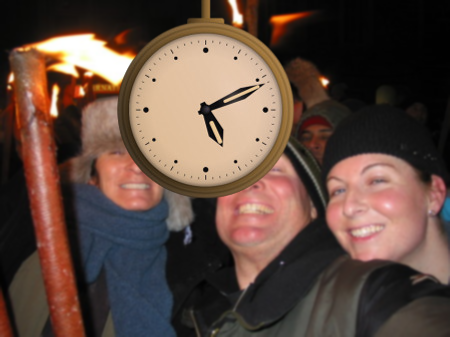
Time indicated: 5:11
